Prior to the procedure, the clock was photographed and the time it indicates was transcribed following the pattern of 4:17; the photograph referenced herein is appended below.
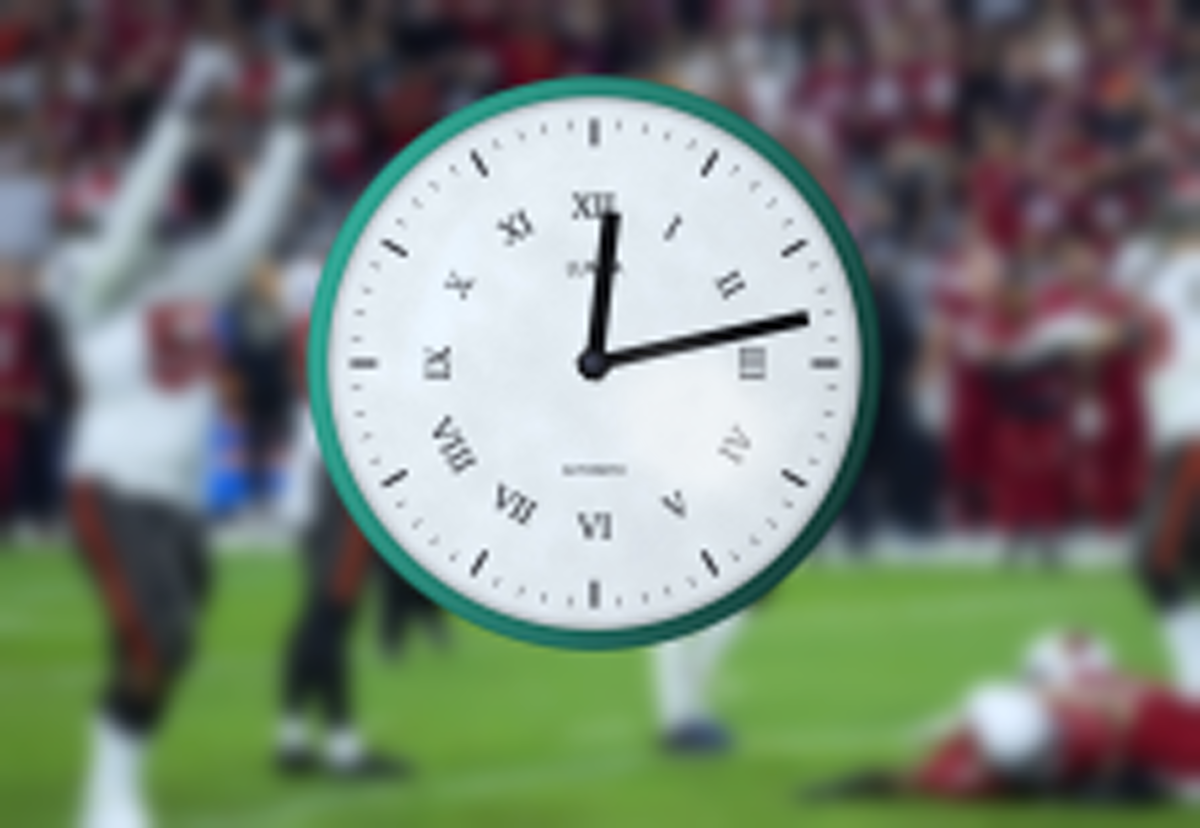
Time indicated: 12:13
